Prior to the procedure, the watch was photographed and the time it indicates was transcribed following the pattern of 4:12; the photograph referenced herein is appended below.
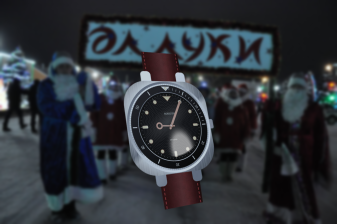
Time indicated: 9:05
